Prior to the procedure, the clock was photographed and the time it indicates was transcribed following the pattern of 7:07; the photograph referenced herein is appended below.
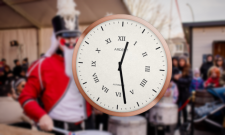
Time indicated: 12:28
